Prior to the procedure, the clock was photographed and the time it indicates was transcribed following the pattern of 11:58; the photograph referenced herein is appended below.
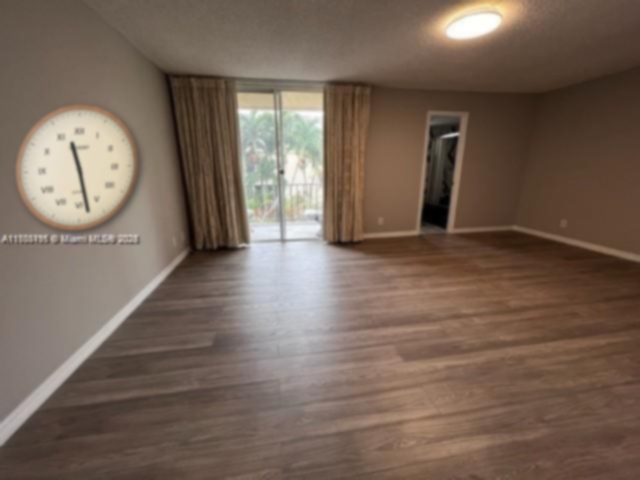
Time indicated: 11:28
